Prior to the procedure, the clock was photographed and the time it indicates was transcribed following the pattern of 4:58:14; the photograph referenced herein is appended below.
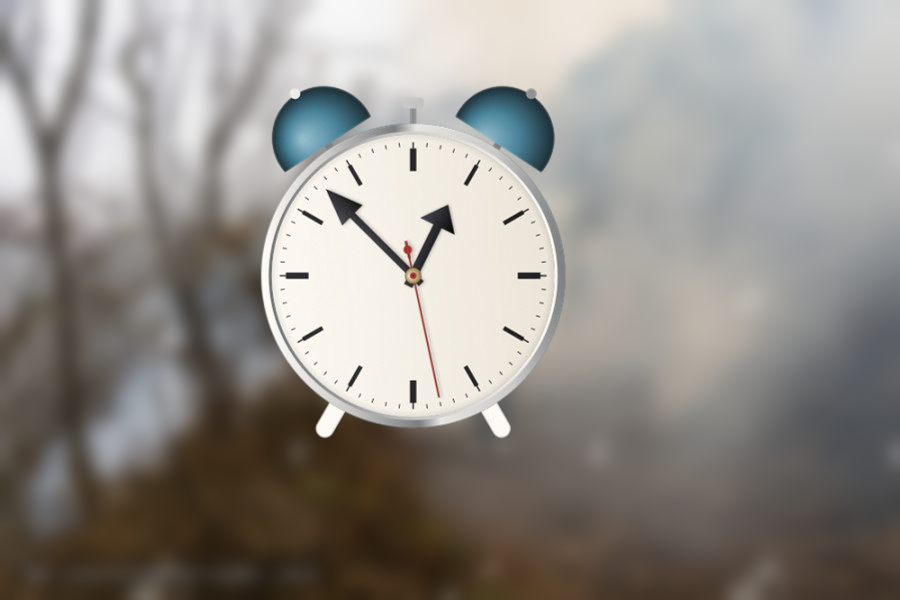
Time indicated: 12:52:28
